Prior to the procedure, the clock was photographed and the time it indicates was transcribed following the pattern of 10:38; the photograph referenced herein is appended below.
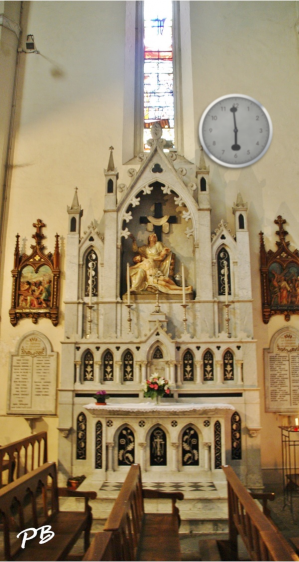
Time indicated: 5:59
